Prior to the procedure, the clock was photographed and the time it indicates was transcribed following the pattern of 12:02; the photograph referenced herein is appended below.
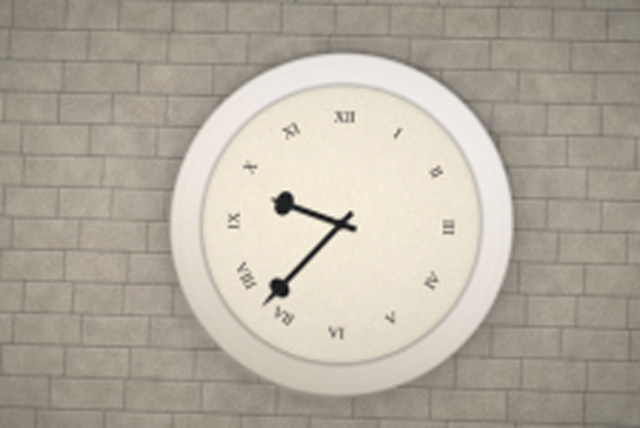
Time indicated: 9:37
